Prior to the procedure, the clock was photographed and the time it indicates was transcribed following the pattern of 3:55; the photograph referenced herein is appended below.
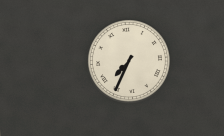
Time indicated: 7:35
